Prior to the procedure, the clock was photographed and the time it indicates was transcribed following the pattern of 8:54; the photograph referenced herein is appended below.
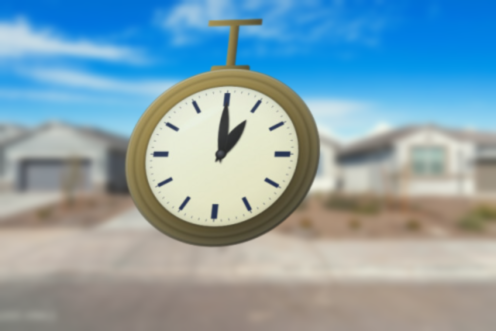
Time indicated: 1:00
